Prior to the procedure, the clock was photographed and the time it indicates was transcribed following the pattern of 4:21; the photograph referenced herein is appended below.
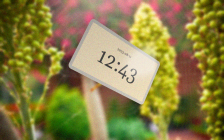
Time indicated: 12:43
